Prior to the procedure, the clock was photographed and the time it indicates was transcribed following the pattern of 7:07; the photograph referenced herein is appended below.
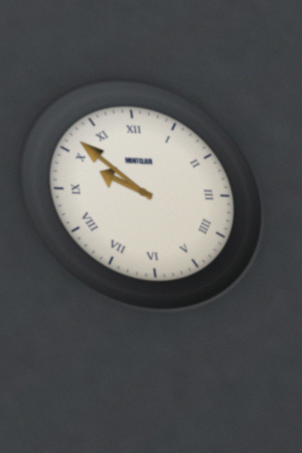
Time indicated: 9:52
